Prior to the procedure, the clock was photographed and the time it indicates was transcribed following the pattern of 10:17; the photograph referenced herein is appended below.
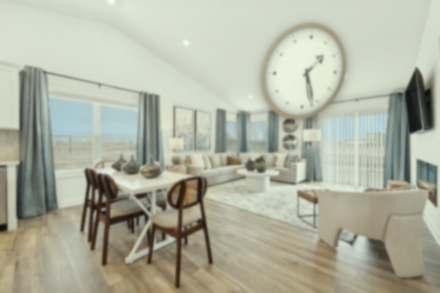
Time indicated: 1:27
